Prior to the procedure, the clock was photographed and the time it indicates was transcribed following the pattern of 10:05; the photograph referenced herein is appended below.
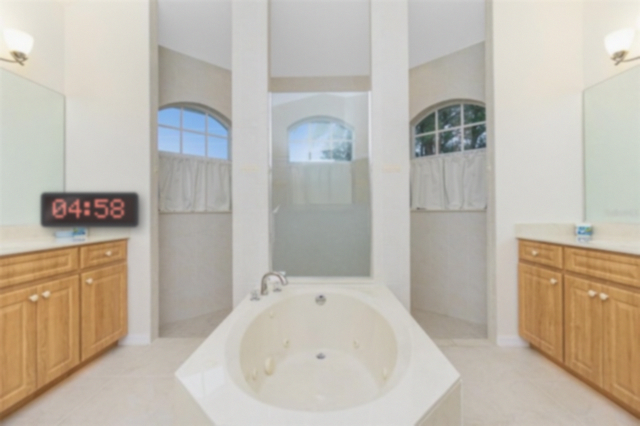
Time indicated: 4:58
